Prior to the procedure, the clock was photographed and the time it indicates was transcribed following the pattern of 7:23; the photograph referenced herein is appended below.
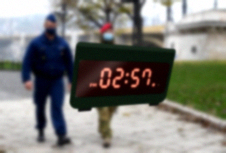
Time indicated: 2:57
